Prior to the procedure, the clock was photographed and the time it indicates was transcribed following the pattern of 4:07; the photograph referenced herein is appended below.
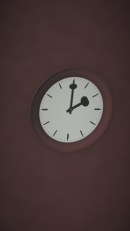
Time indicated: 2:00
